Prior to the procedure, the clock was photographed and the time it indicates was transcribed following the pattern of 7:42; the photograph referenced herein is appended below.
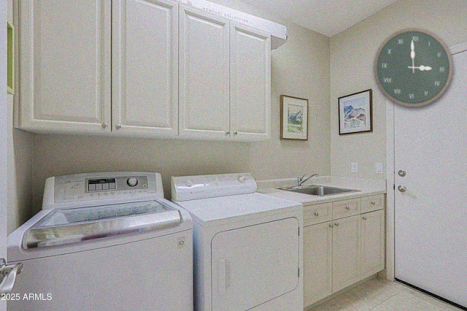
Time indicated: 2:59
